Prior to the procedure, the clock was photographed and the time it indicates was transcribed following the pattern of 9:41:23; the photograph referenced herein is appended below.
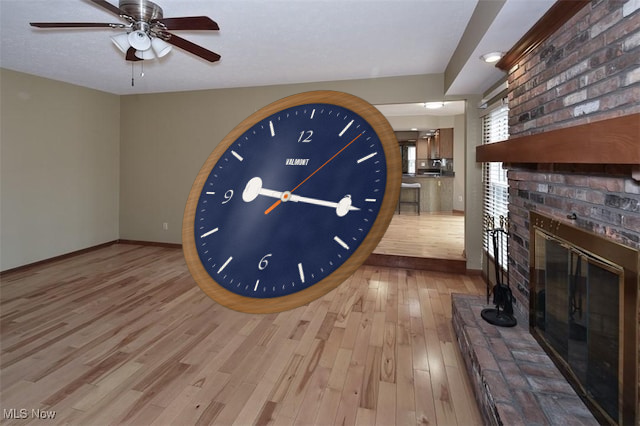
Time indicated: 9:16:07
